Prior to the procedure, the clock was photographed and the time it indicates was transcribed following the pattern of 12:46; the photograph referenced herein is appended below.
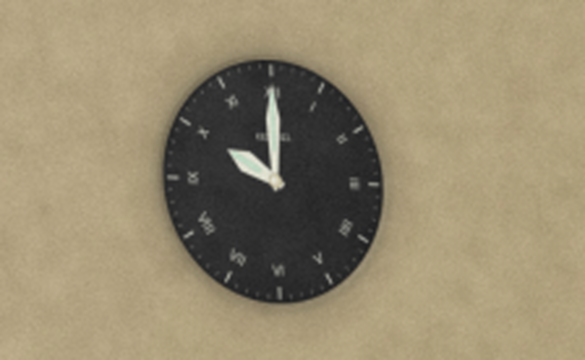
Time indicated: 10:00
